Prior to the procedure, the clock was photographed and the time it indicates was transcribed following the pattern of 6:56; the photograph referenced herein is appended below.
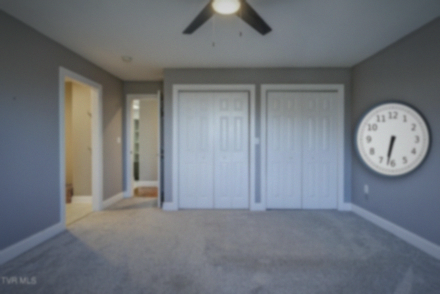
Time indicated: 6:32
